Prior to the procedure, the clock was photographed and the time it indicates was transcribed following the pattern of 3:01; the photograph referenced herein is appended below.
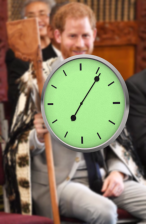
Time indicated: 7:06
